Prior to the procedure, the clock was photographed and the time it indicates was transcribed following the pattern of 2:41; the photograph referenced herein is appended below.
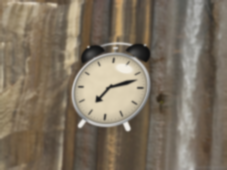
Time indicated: 7:12
